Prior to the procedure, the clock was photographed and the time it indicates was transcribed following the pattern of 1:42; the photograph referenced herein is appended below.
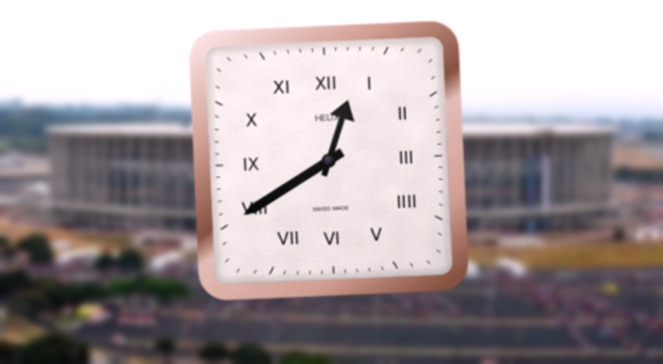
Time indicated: 12:40
